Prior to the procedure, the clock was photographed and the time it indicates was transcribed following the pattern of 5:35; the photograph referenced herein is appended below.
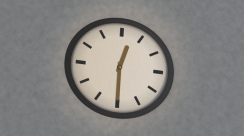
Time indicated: 12:30
